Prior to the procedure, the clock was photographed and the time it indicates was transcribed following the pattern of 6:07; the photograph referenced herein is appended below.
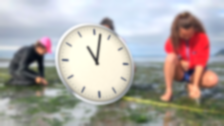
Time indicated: 11:02
